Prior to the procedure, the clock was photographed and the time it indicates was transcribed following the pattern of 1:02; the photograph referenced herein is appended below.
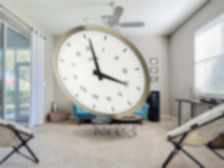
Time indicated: 4:01
